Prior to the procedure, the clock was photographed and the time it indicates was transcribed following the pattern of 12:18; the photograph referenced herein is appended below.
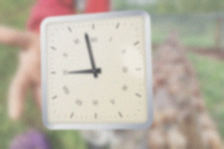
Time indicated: 8:58
